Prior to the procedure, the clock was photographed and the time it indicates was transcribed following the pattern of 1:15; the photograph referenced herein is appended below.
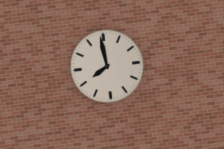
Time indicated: 7:59
